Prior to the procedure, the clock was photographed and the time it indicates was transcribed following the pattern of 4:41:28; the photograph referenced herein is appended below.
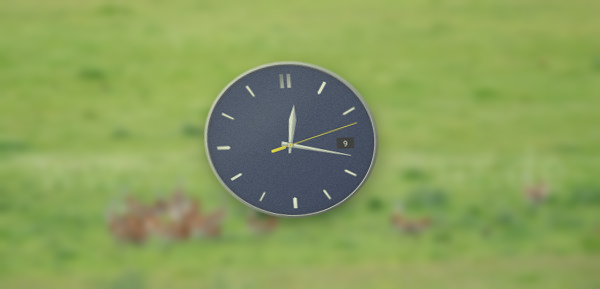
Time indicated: 12:17:12
